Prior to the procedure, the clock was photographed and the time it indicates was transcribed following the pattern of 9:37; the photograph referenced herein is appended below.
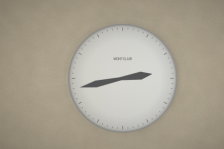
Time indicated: 2:43
